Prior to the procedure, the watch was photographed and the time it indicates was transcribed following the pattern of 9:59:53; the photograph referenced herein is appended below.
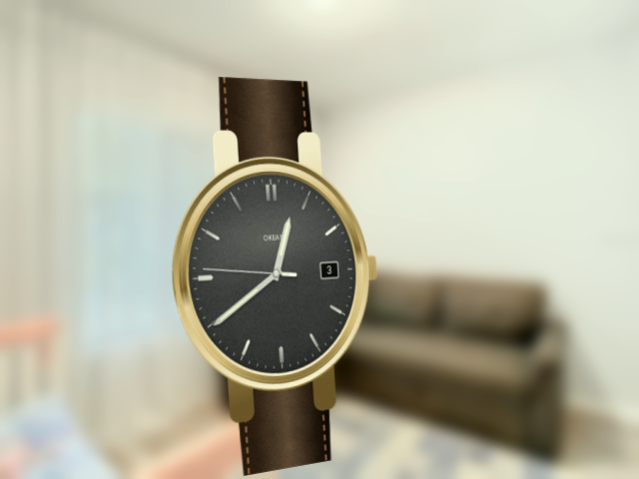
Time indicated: 12:39:46
